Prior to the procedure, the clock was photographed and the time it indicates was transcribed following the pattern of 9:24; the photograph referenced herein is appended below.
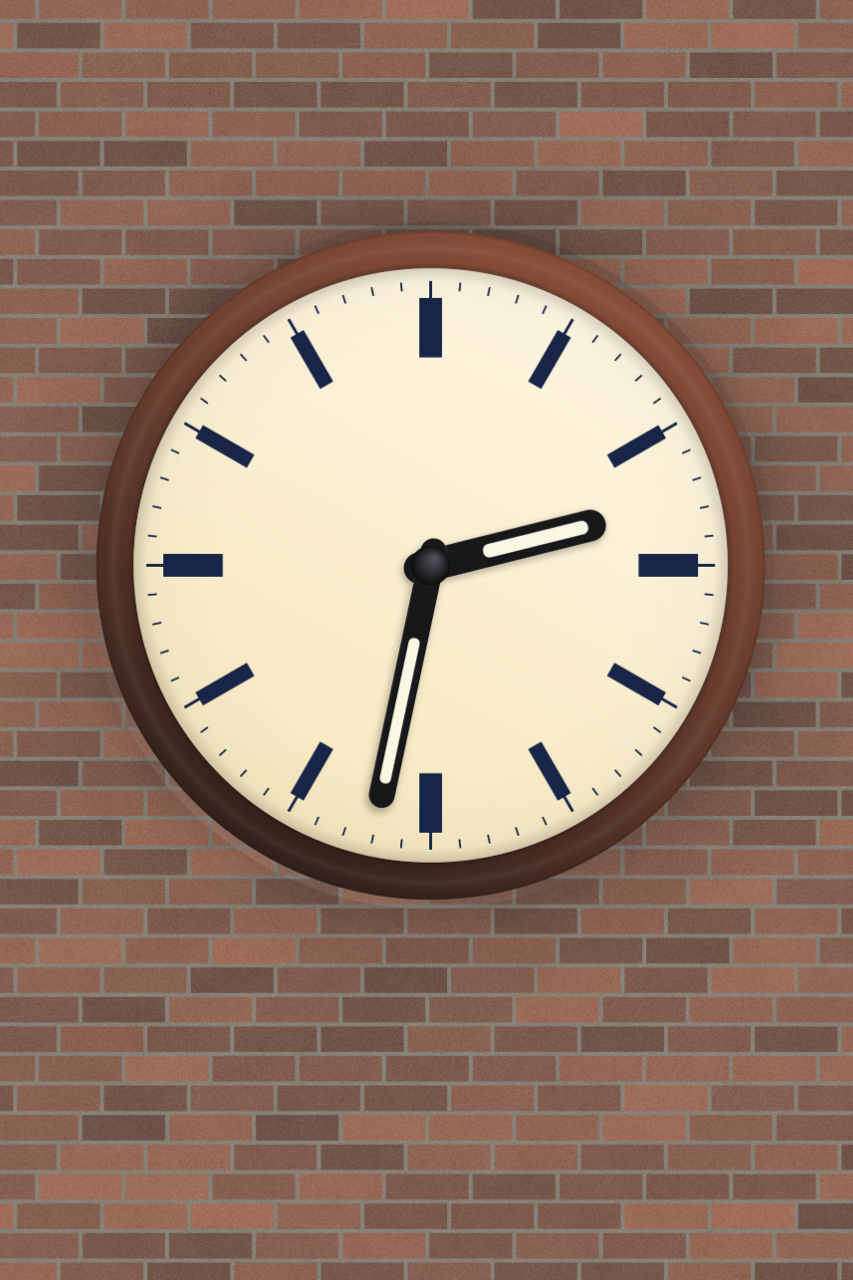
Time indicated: 2:32
